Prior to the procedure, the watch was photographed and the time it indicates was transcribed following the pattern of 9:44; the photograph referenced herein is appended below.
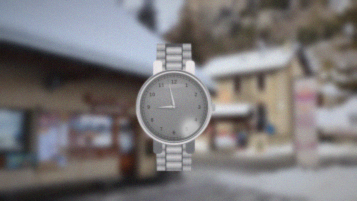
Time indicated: 8:58
